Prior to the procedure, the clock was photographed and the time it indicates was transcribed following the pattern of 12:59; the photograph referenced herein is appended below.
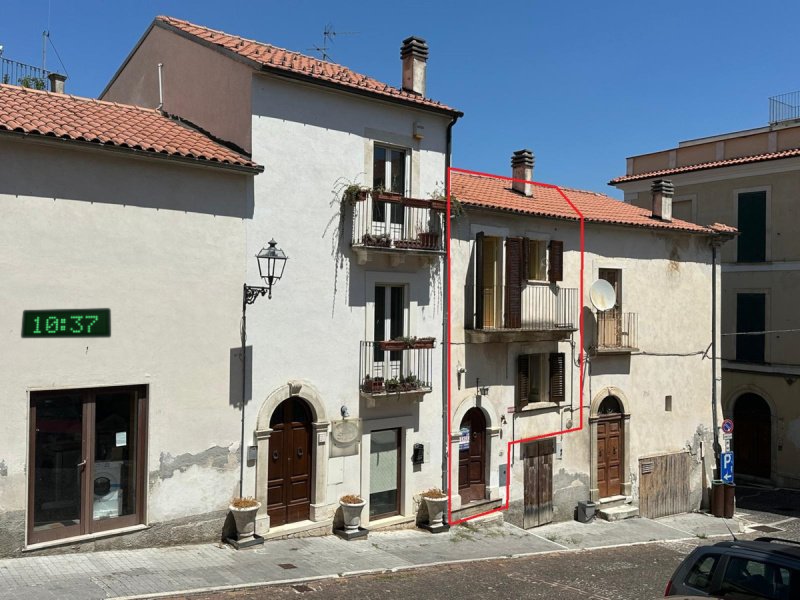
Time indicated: 10:37
